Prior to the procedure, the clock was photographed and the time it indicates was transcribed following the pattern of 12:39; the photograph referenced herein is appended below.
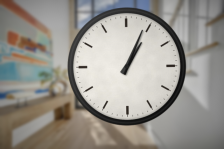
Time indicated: 1:04
